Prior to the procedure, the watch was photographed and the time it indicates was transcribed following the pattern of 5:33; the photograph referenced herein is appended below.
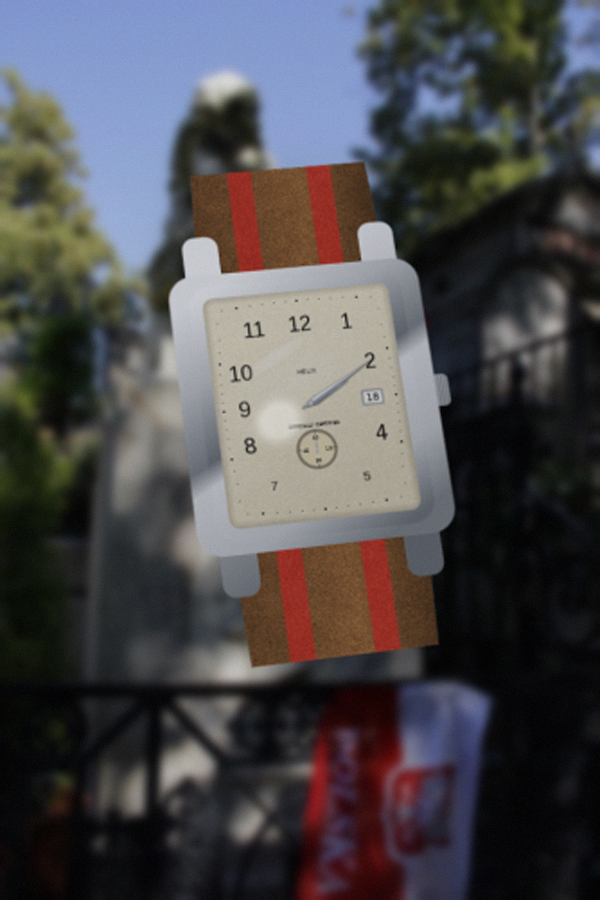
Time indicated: 2:10
